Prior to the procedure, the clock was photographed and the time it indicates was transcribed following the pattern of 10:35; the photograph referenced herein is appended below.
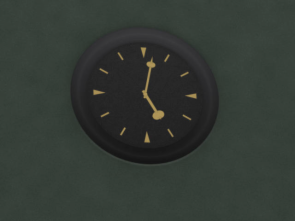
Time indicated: 5:02
